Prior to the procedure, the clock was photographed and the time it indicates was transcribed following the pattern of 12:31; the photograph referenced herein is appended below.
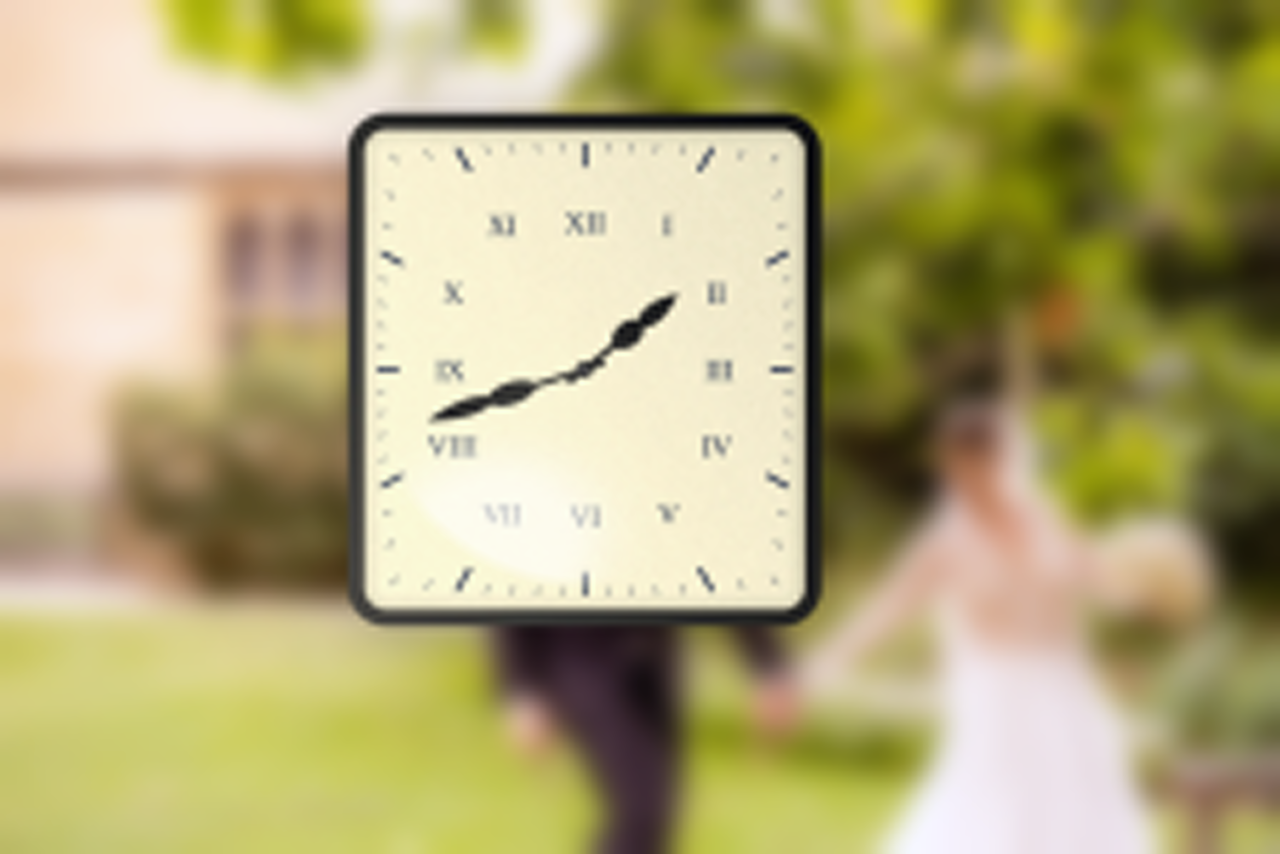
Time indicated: 1:42
